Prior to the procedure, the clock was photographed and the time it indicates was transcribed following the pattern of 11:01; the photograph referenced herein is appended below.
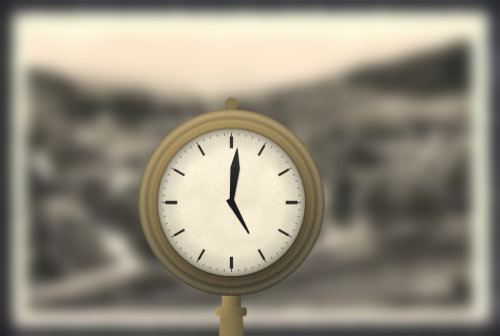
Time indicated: 5:01
